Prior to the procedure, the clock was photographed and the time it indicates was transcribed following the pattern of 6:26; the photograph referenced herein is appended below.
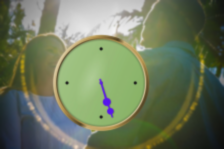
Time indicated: 5:27
